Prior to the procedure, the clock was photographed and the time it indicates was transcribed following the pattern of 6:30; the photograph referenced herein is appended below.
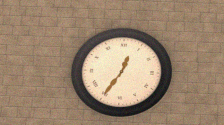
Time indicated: 12:35
